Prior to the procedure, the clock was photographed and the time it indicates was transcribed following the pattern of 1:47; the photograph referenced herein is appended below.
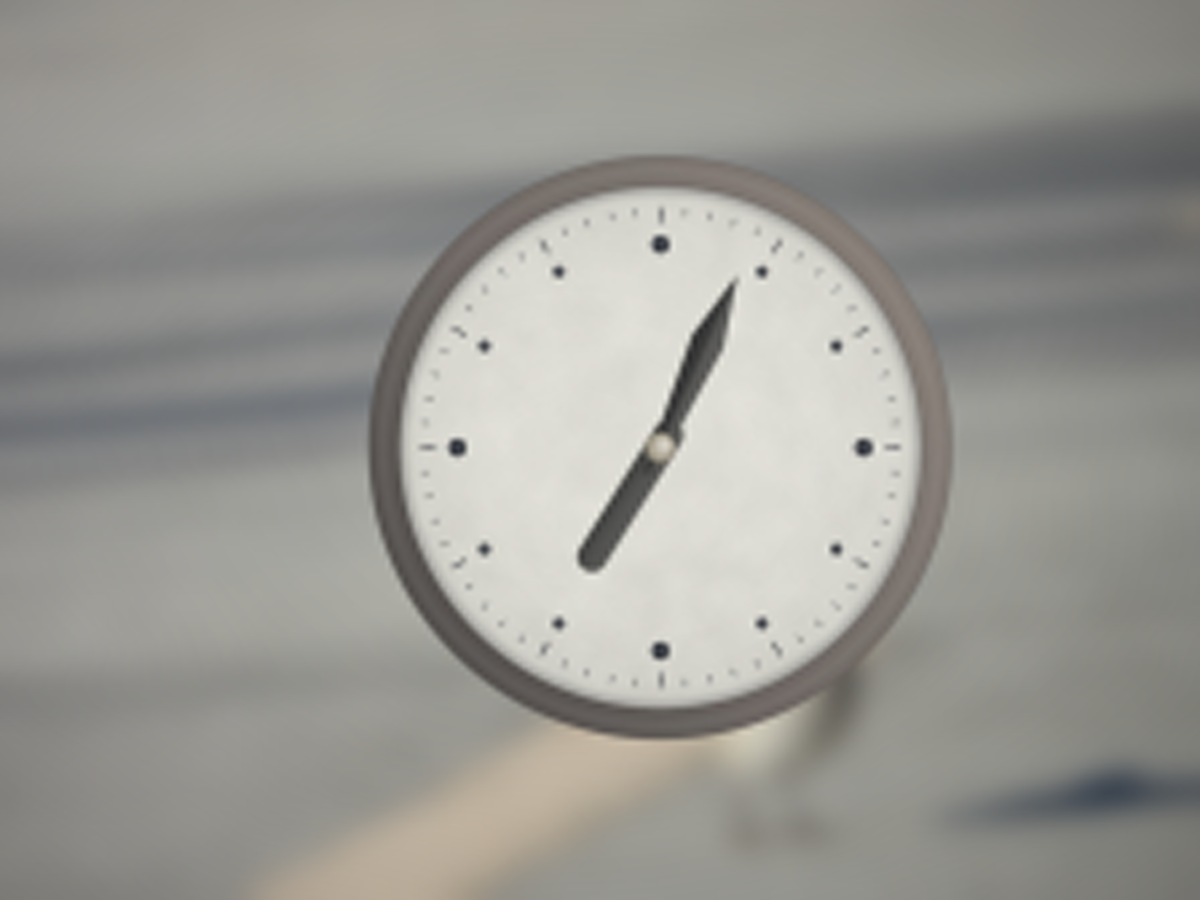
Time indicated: 7:04
